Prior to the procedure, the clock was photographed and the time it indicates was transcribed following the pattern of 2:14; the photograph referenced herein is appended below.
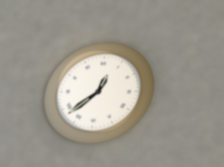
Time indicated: 12:38
